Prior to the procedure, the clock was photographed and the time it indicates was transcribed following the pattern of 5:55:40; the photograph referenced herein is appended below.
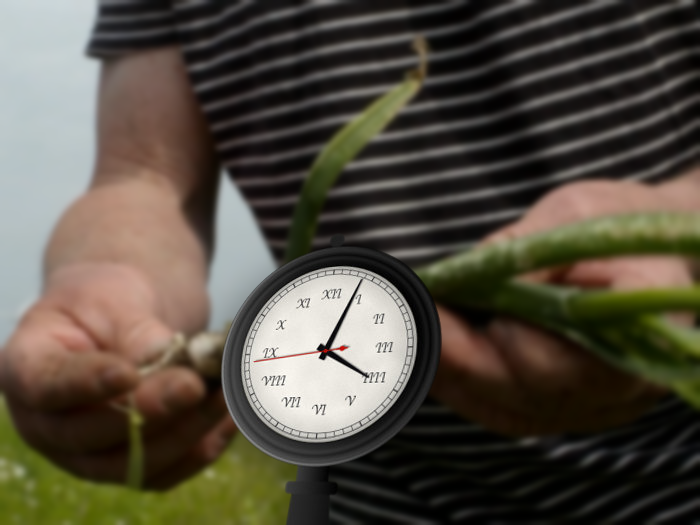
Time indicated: 4:03:44
